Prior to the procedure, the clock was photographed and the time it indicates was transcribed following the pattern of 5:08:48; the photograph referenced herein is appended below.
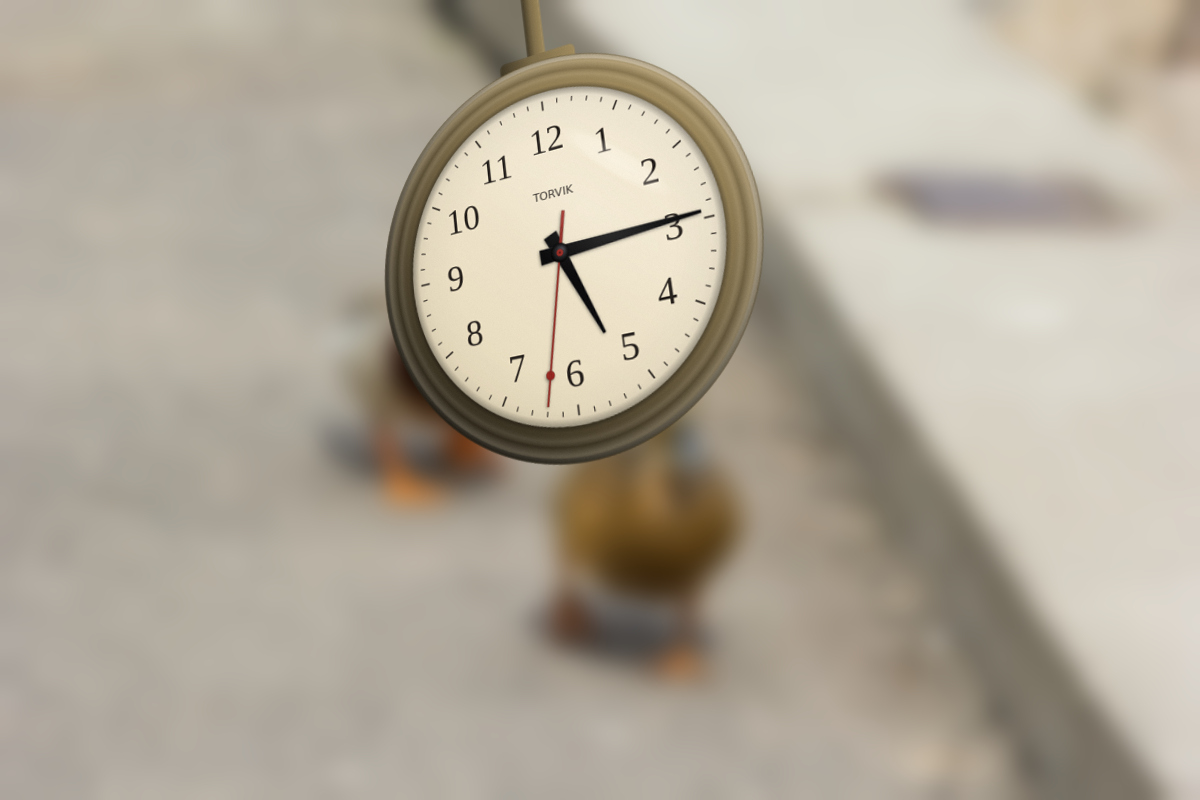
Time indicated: 5:14:32
